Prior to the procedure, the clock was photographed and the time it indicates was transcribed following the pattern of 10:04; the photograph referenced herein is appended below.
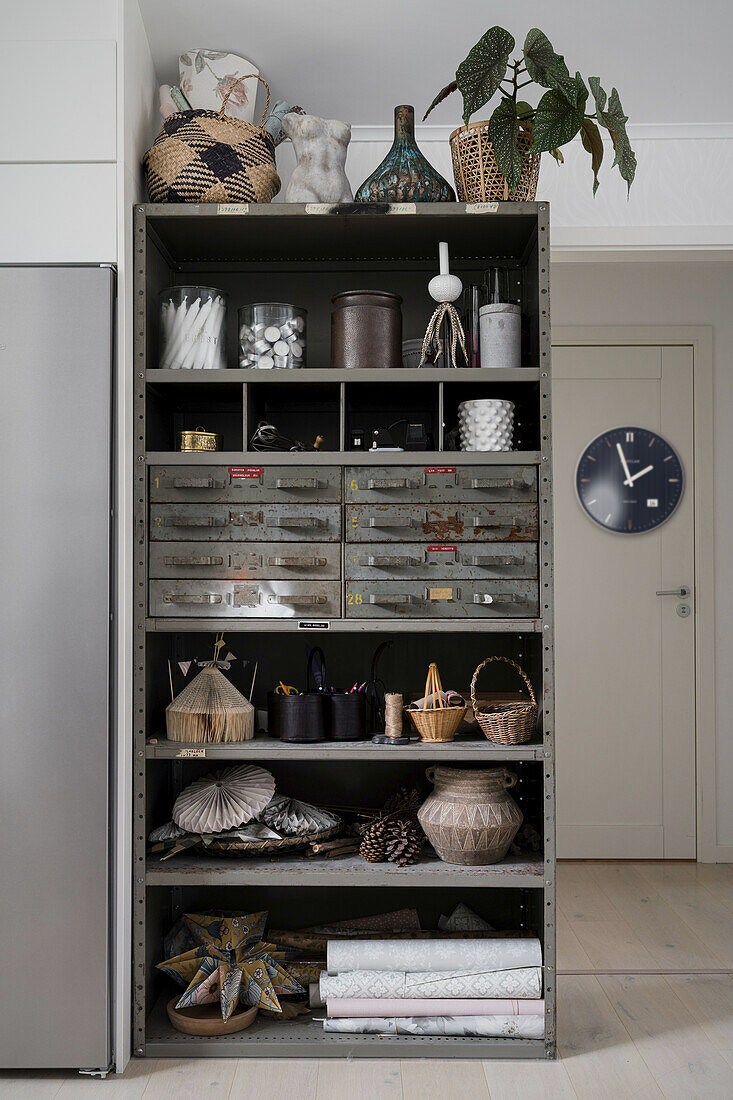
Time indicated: 1:57
